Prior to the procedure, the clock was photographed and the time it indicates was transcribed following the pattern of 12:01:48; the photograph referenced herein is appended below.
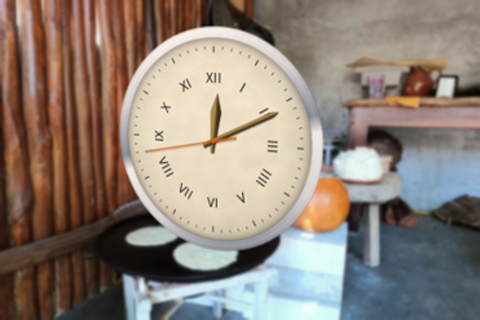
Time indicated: 12:10:43
